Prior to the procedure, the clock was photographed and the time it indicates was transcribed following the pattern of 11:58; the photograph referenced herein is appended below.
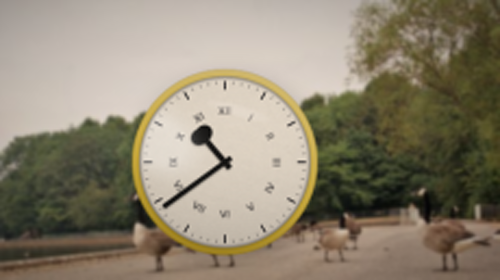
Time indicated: 10:39
